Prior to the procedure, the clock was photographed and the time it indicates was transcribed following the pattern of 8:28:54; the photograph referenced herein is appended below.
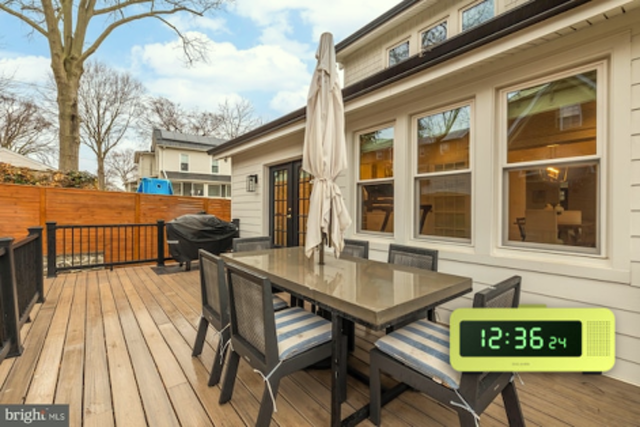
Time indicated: 12:36:24
